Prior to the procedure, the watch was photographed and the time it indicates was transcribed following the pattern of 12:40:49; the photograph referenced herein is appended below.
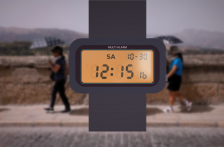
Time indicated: 12:15:16
